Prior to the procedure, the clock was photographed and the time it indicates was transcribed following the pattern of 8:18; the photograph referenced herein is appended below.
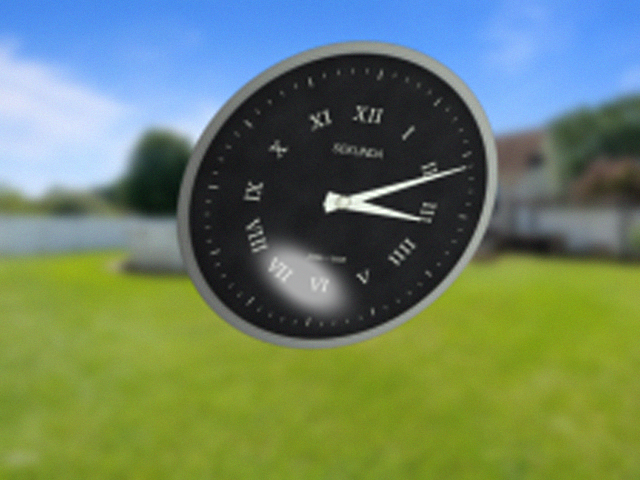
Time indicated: 3:11
